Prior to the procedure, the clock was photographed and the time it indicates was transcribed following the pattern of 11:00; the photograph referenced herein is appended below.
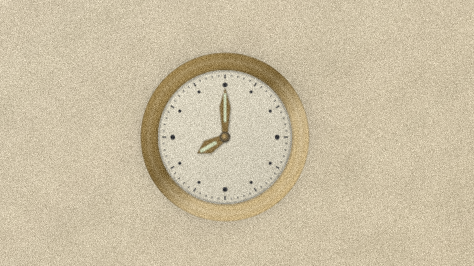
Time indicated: 8:00
